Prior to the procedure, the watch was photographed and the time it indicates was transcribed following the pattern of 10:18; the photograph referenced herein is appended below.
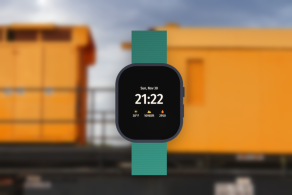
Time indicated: 21:22
